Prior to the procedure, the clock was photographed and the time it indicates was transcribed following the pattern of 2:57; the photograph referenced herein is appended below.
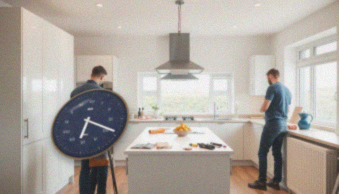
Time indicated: 6:19
